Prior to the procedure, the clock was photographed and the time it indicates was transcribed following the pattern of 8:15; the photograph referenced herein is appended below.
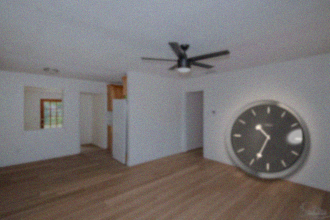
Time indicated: 10:34
